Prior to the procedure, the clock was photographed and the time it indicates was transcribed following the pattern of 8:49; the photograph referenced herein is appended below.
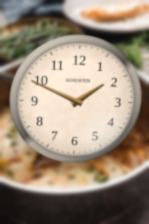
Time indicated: 1:49
